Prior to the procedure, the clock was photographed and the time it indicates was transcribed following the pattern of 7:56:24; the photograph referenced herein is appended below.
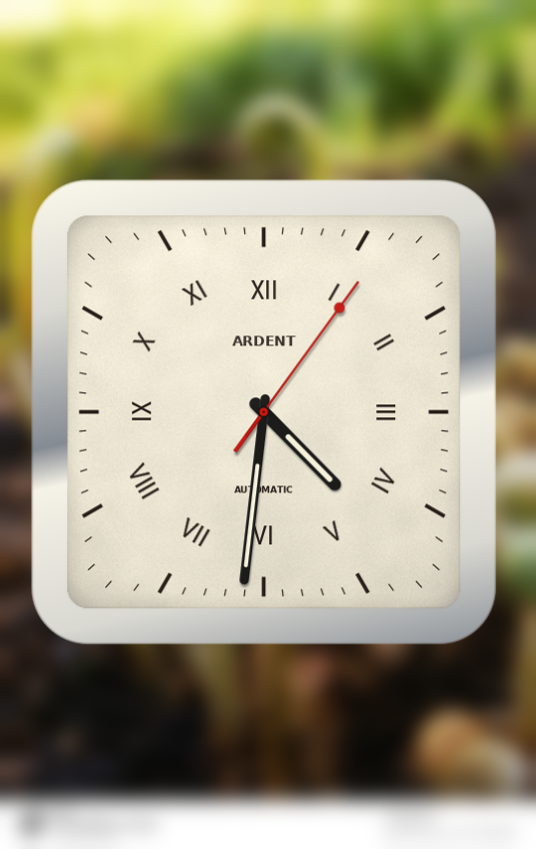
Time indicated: 4:31:06
